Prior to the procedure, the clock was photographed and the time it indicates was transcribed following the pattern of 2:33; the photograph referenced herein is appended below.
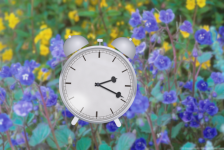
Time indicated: 2:19
